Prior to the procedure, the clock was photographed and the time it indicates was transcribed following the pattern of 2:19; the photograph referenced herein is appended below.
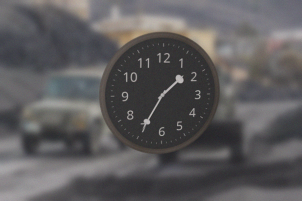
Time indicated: 1:35
